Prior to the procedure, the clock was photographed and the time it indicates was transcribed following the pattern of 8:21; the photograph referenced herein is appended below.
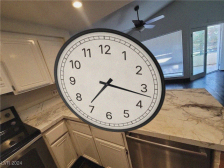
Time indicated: 7:17
